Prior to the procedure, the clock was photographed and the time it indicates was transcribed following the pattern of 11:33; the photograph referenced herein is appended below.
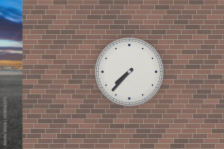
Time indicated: 7:37
